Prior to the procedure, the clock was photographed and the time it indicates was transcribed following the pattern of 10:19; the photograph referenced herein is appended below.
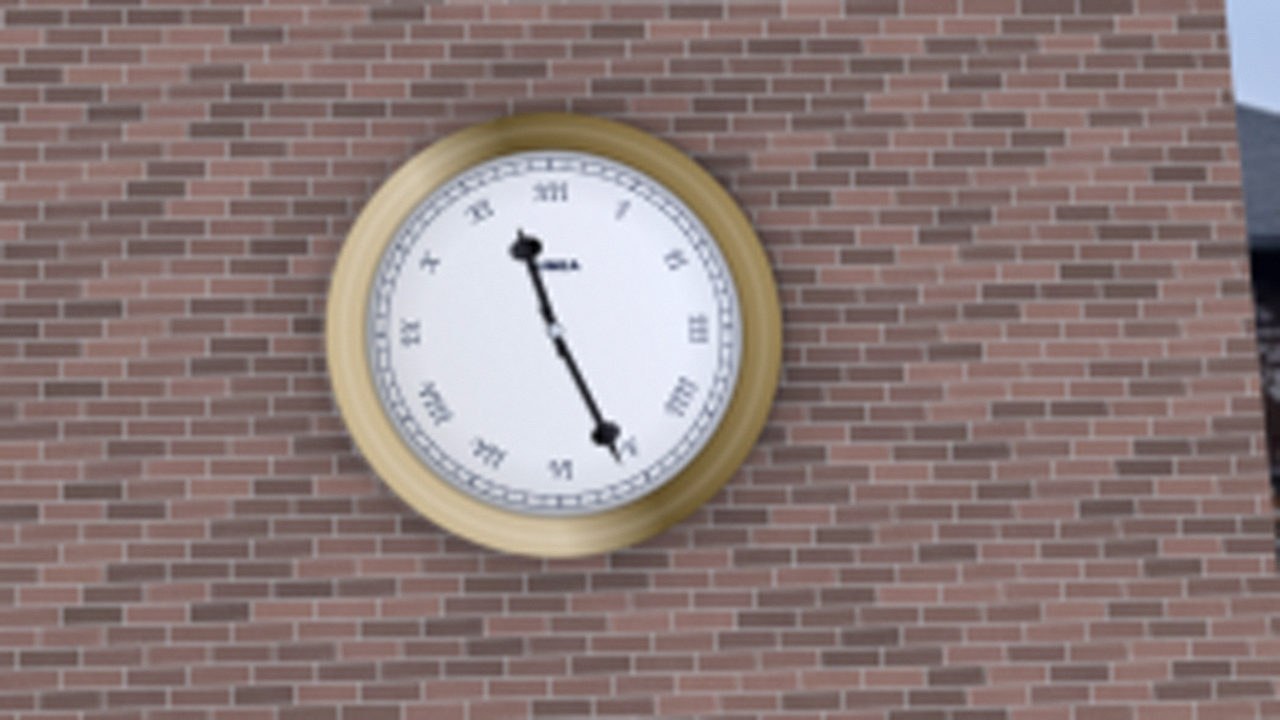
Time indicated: 11:26
